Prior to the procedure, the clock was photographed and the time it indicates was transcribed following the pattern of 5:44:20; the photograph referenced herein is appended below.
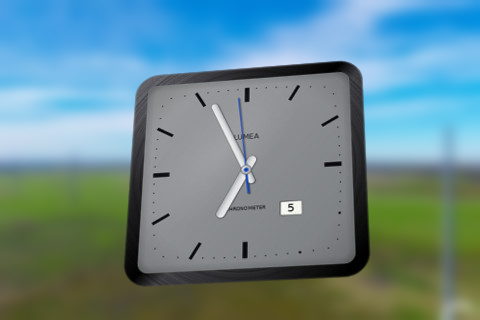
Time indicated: 6:55:59
